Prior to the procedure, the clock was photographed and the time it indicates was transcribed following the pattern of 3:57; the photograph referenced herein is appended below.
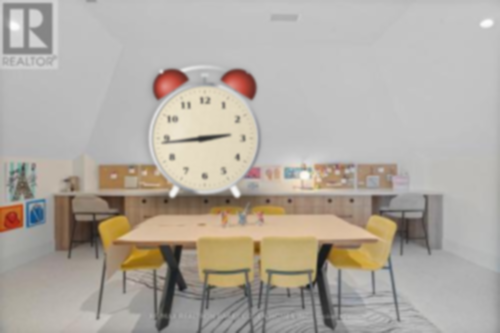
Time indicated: 2:44
